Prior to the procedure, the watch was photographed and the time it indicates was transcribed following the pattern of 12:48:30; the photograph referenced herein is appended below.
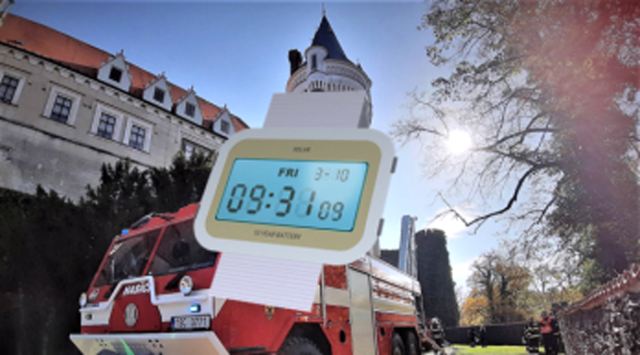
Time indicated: 9:31:09
